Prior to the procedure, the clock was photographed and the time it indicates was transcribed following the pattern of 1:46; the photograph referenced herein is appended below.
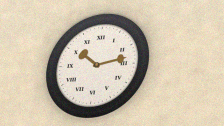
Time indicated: 10:13
